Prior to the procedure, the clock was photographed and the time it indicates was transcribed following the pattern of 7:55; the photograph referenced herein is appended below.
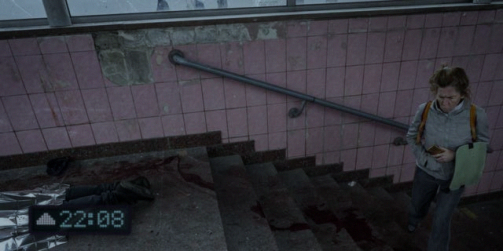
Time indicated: 22:08
